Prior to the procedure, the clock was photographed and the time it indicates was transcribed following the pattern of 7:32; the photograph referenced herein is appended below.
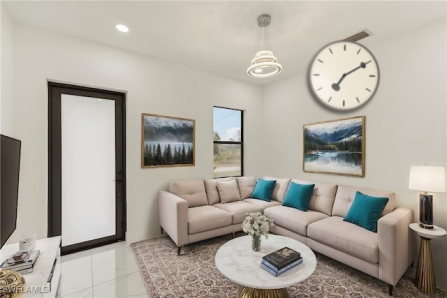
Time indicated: 7:10
